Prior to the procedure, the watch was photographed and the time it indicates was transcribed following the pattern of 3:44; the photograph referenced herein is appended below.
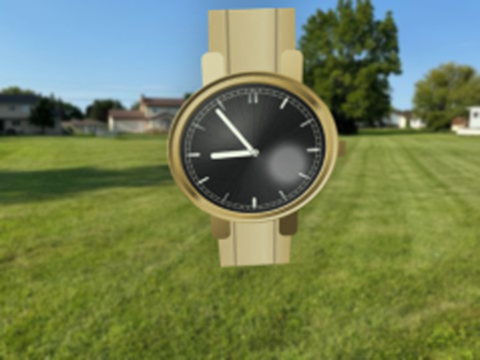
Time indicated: 8:54
